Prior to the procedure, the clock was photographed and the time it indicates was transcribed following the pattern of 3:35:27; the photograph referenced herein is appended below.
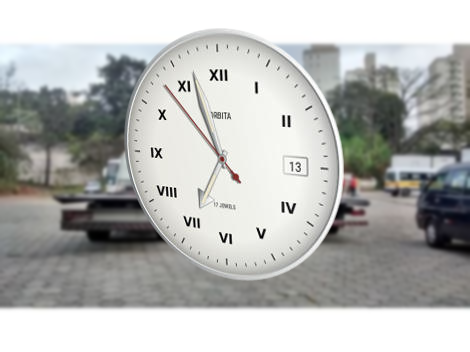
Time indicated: 6:56:53
